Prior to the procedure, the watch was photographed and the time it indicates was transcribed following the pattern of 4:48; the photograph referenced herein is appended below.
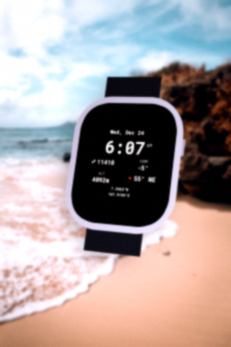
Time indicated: 6:07
